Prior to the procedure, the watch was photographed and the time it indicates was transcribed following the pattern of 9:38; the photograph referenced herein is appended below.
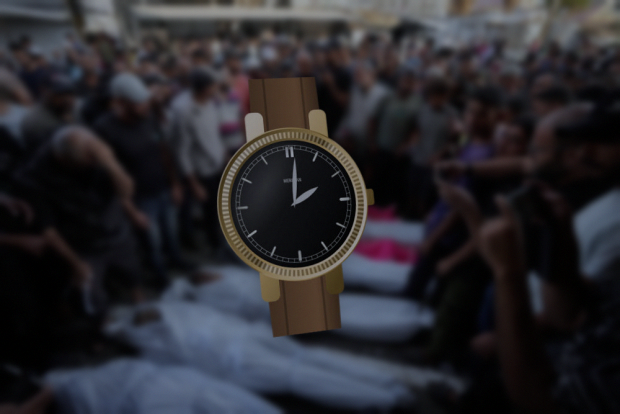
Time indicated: 2:01
